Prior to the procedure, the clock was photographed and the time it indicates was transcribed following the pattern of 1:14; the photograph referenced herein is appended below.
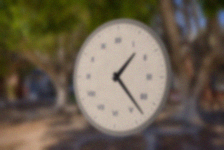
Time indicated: 1:23
